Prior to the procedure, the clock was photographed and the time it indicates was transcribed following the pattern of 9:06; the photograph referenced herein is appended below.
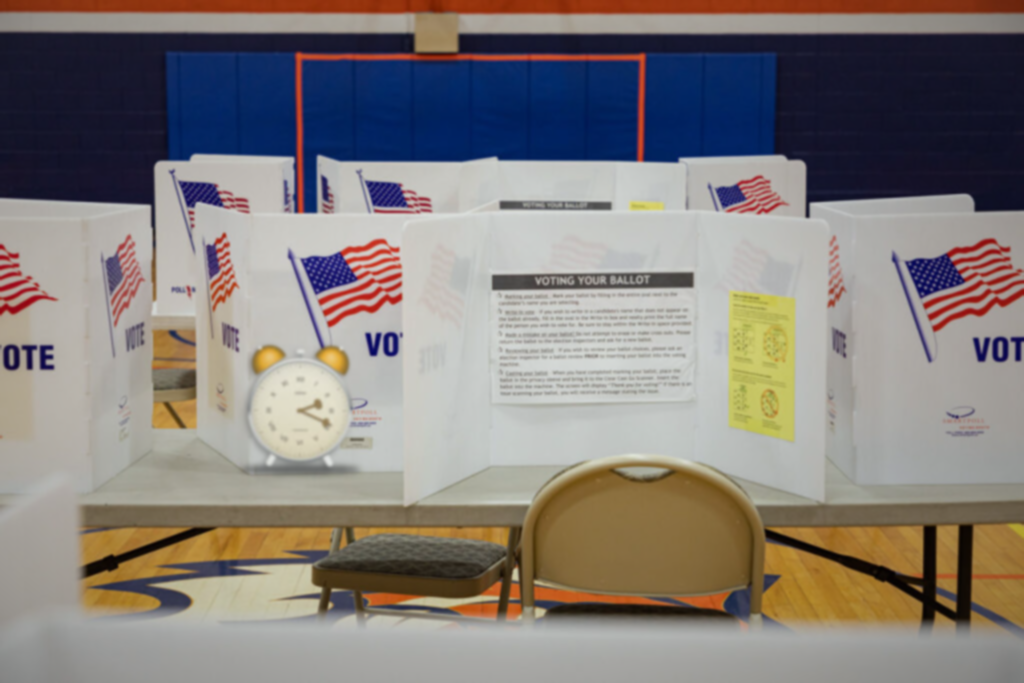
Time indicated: 2:19
